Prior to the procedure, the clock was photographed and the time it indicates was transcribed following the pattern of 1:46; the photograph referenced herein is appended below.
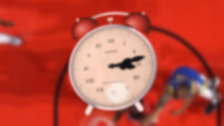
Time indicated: 3:13
